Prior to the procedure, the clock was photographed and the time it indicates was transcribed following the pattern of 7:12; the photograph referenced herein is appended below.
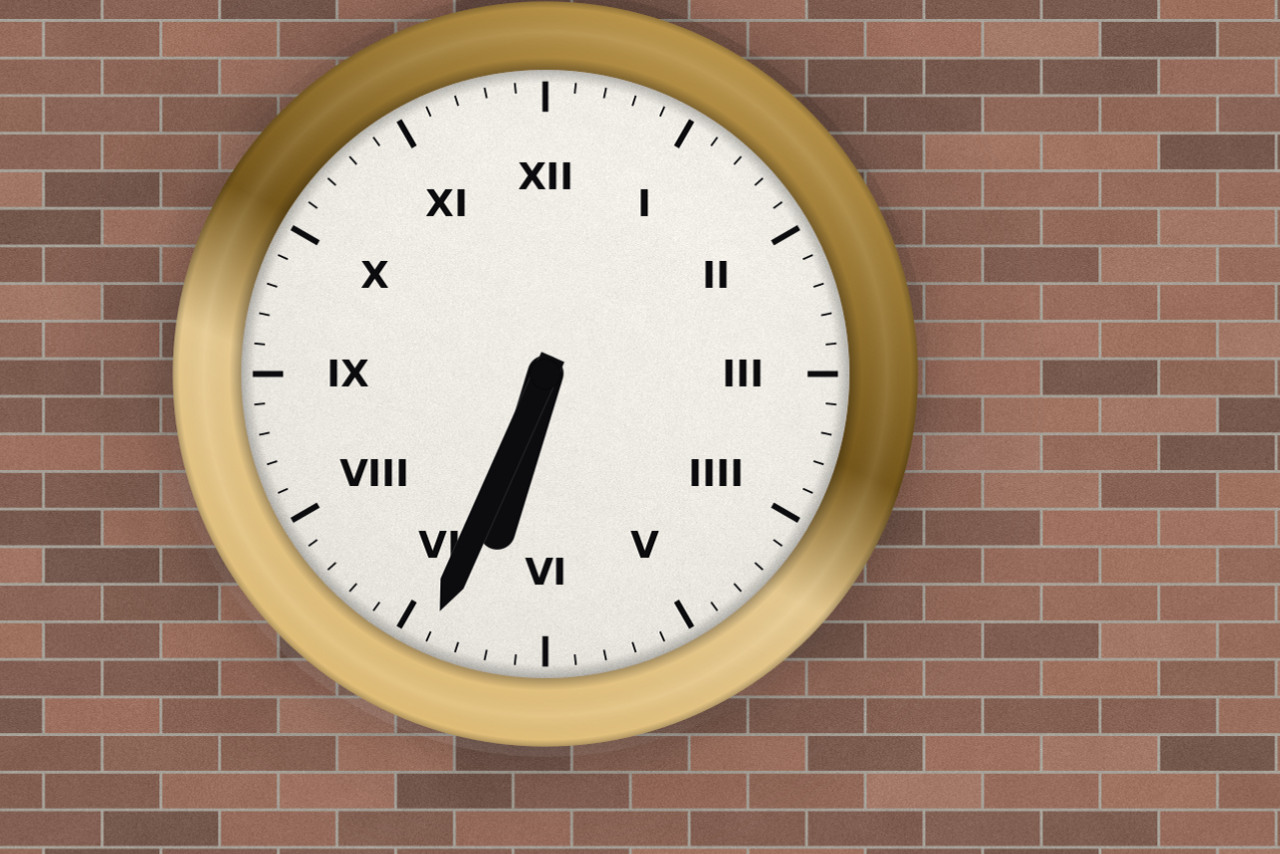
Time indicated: 6:34
